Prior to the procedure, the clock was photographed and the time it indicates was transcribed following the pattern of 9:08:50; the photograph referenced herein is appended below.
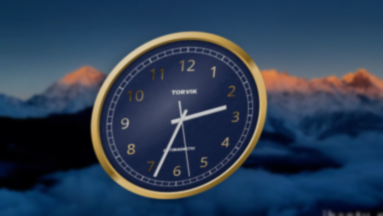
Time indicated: 2:33:28
